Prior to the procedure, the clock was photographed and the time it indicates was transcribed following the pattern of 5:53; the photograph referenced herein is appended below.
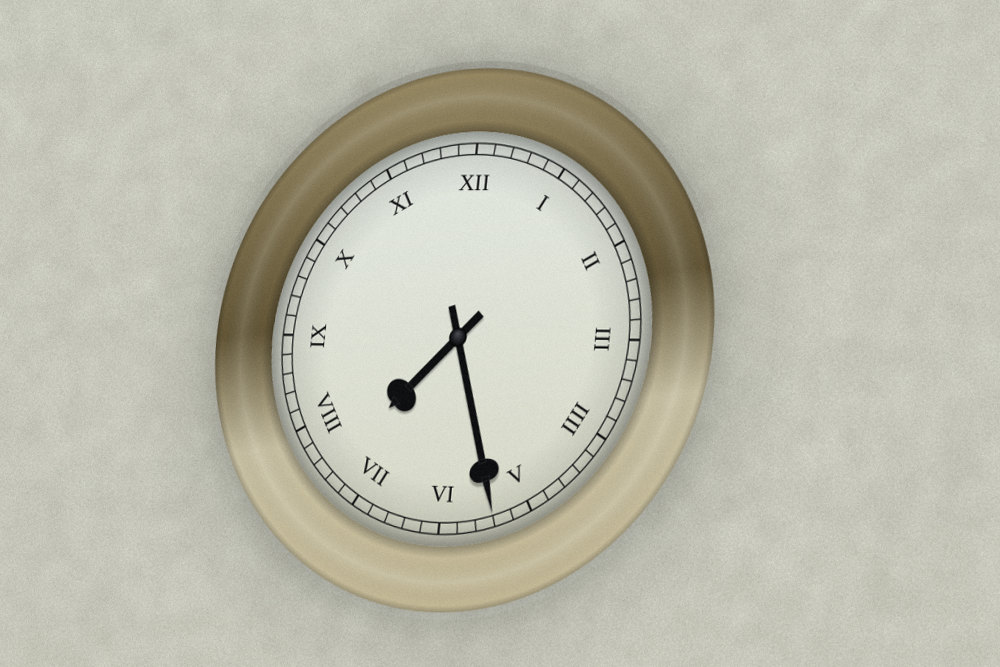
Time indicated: 7:27
